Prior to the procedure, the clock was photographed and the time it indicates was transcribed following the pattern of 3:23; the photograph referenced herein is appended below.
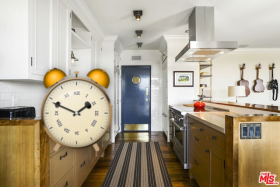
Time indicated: 1:49
